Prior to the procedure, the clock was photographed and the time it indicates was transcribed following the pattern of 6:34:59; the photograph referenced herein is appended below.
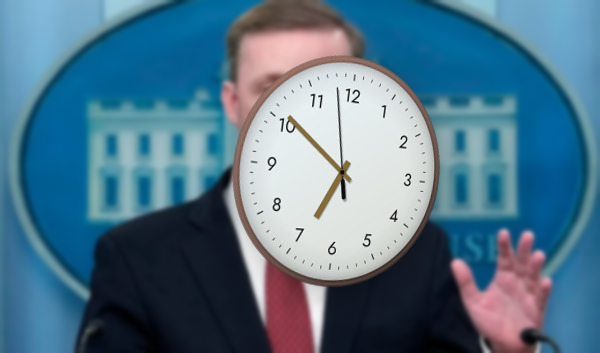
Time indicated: 6:50:58
